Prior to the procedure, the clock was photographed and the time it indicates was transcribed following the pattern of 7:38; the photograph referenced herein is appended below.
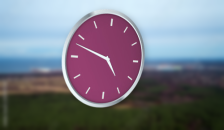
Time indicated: 4:48
